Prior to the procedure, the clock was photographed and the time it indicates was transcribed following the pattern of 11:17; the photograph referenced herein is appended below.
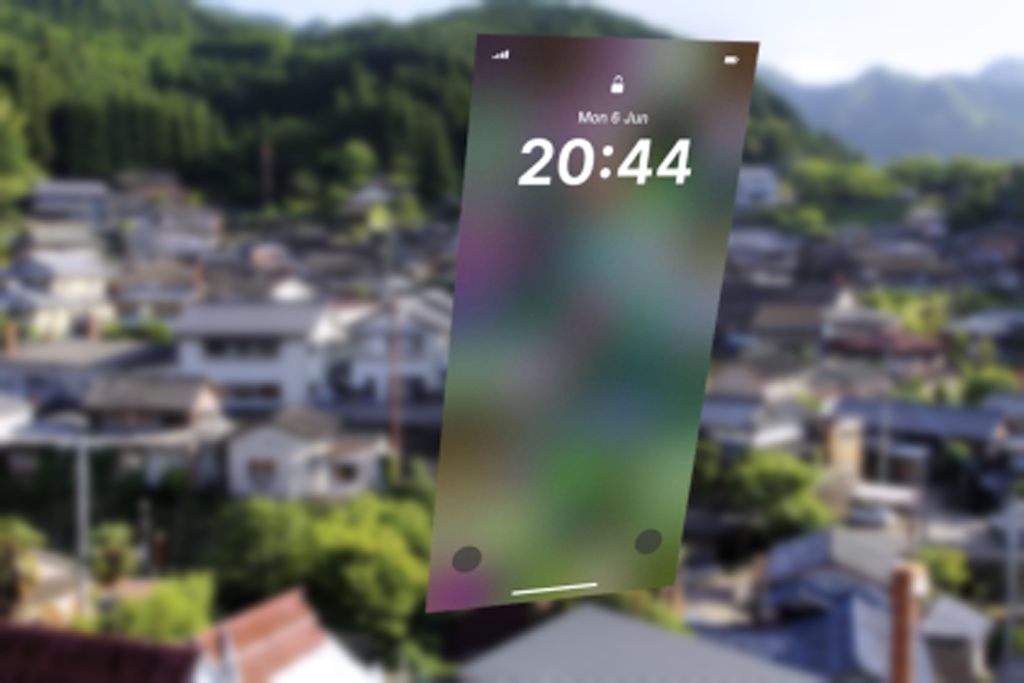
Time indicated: 20:44
